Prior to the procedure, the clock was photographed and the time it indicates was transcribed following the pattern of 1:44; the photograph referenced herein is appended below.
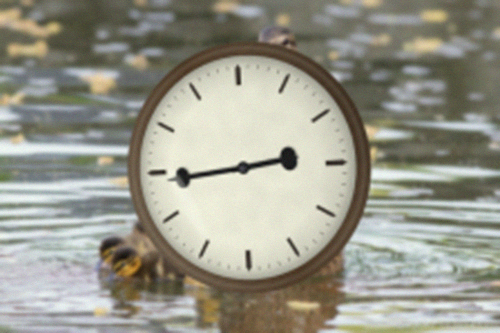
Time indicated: 2:44
